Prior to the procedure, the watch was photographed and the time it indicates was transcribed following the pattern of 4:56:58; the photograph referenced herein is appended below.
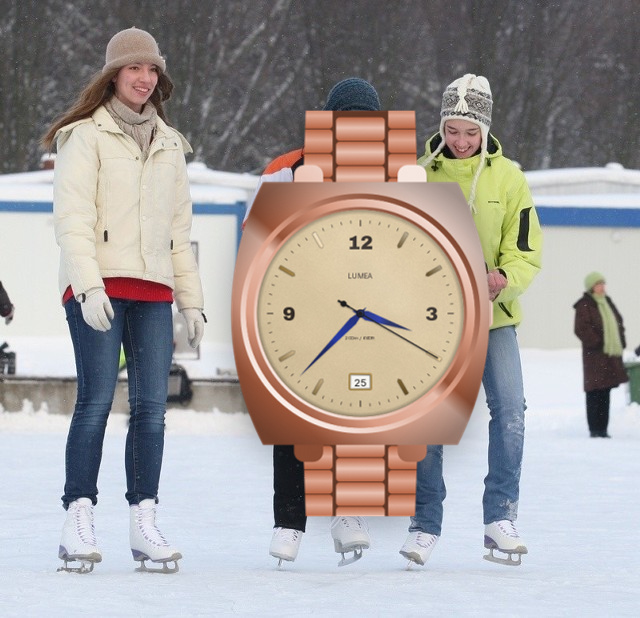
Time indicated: 3:37:20
